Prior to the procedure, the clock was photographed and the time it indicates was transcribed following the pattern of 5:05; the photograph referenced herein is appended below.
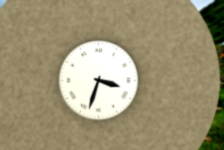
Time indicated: 3:33
